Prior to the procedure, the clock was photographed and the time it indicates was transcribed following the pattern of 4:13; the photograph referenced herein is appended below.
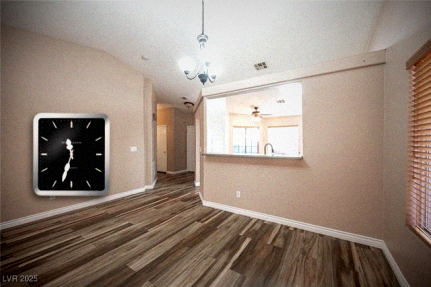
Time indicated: 11:33
